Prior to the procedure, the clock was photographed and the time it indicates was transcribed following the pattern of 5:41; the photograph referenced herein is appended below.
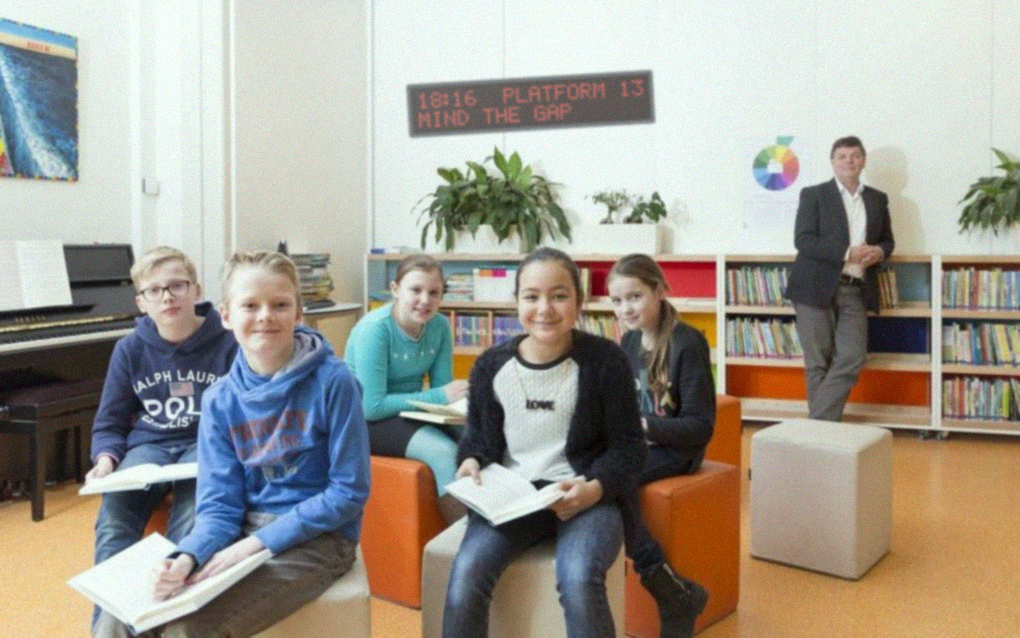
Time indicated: 18:16
